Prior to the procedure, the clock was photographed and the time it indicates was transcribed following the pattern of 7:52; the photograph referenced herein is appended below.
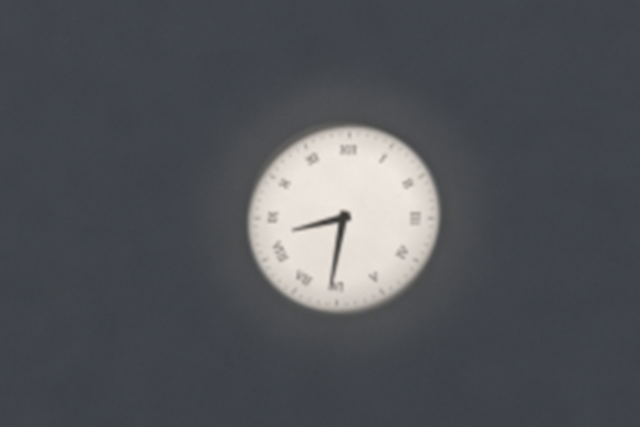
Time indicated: 8:31
